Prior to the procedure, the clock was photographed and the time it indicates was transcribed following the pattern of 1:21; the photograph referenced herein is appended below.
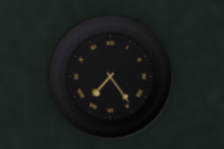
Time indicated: 7:24
